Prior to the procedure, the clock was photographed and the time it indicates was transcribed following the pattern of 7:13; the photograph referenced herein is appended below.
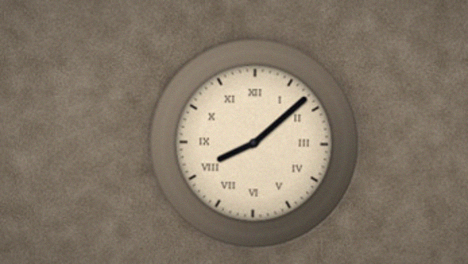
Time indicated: 8:08
